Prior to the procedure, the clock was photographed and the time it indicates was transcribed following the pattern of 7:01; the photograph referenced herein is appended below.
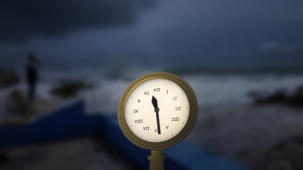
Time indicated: 11:29
